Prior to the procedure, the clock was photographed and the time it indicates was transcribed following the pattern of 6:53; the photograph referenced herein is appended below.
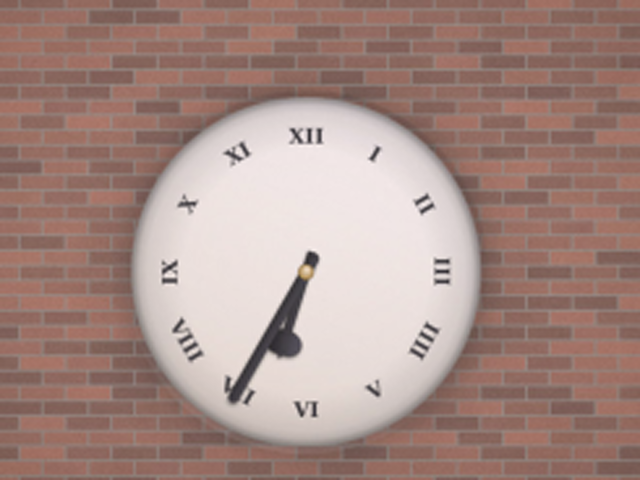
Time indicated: 6:35
